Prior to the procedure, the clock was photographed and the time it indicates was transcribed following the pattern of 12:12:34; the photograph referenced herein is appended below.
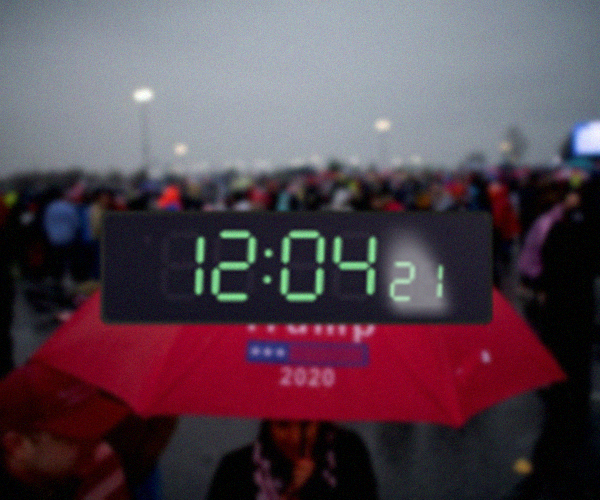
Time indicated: 12:04:21
